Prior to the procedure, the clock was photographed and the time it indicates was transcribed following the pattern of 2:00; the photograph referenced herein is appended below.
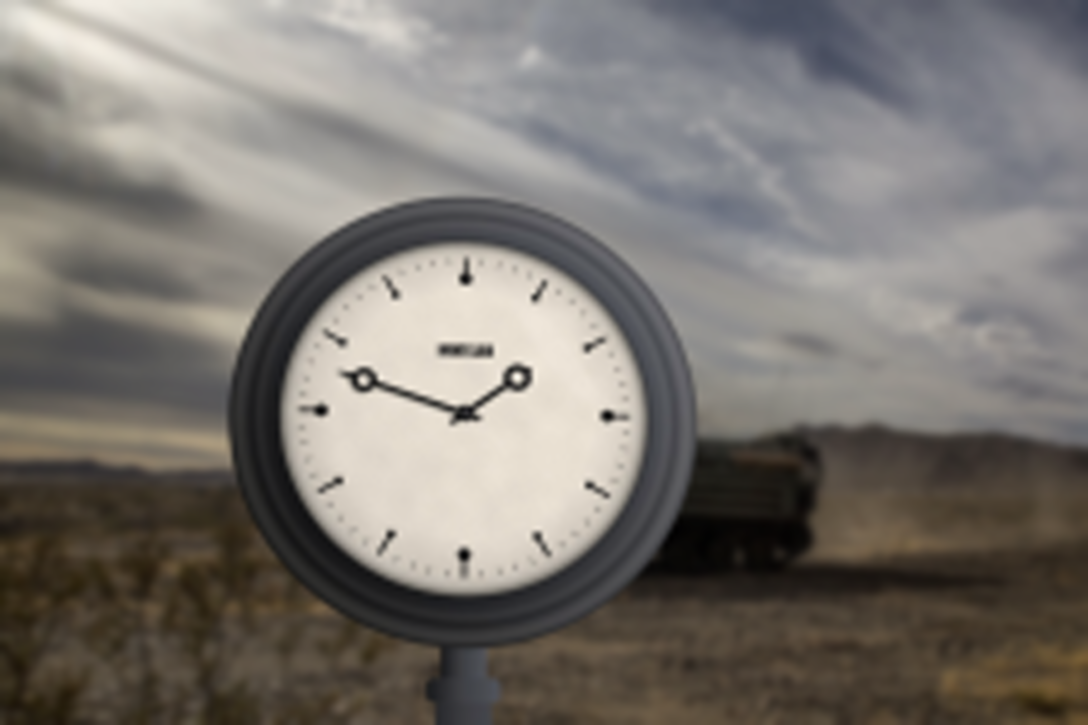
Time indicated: 1:48
